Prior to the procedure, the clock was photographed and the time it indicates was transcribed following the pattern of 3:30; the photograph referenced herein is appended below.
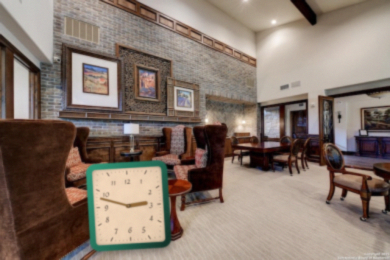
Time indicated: 2:48
